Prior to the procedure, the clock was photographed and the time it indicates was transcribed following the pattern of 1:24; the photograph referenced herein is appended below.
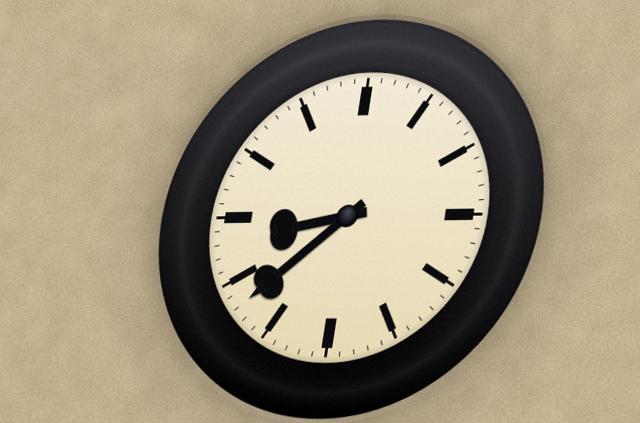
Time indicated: 8:38
